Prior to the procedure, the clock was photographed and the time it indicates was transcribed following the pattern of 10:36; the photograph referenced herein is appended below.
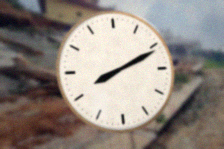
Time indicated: 8:11
